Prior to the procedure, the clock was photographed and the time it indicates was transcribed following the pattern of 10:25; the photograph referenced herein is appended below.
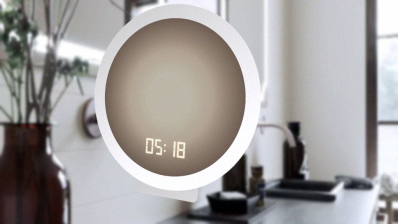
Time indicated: 5:18
